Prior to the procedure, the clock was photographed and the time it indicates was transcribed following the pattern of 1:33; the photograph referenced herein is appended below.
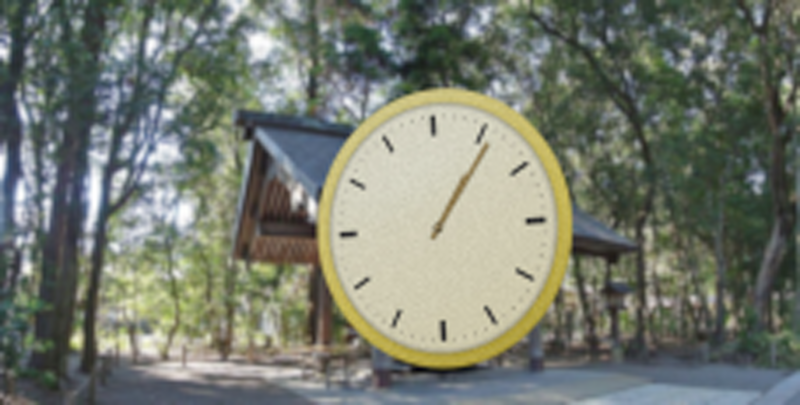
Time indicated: 1:06
